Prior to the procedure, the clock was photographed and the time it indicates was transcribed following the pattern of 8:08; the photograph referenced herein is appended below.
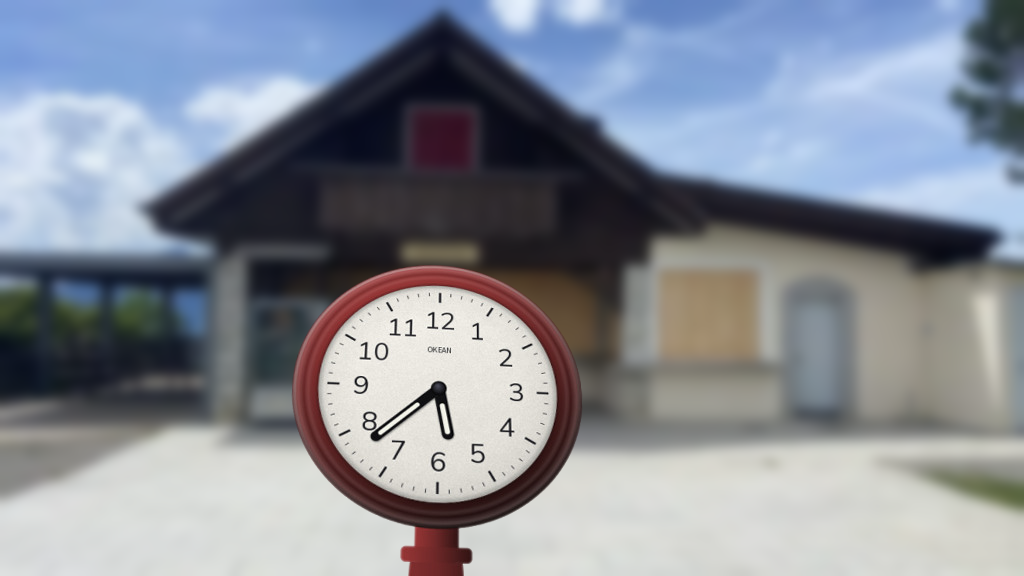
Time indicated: 5:38
